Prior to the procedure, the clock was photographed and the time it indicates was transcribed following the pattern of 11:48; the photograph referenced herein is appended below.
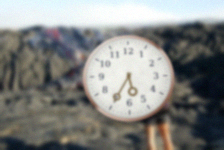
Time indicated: 5:35
